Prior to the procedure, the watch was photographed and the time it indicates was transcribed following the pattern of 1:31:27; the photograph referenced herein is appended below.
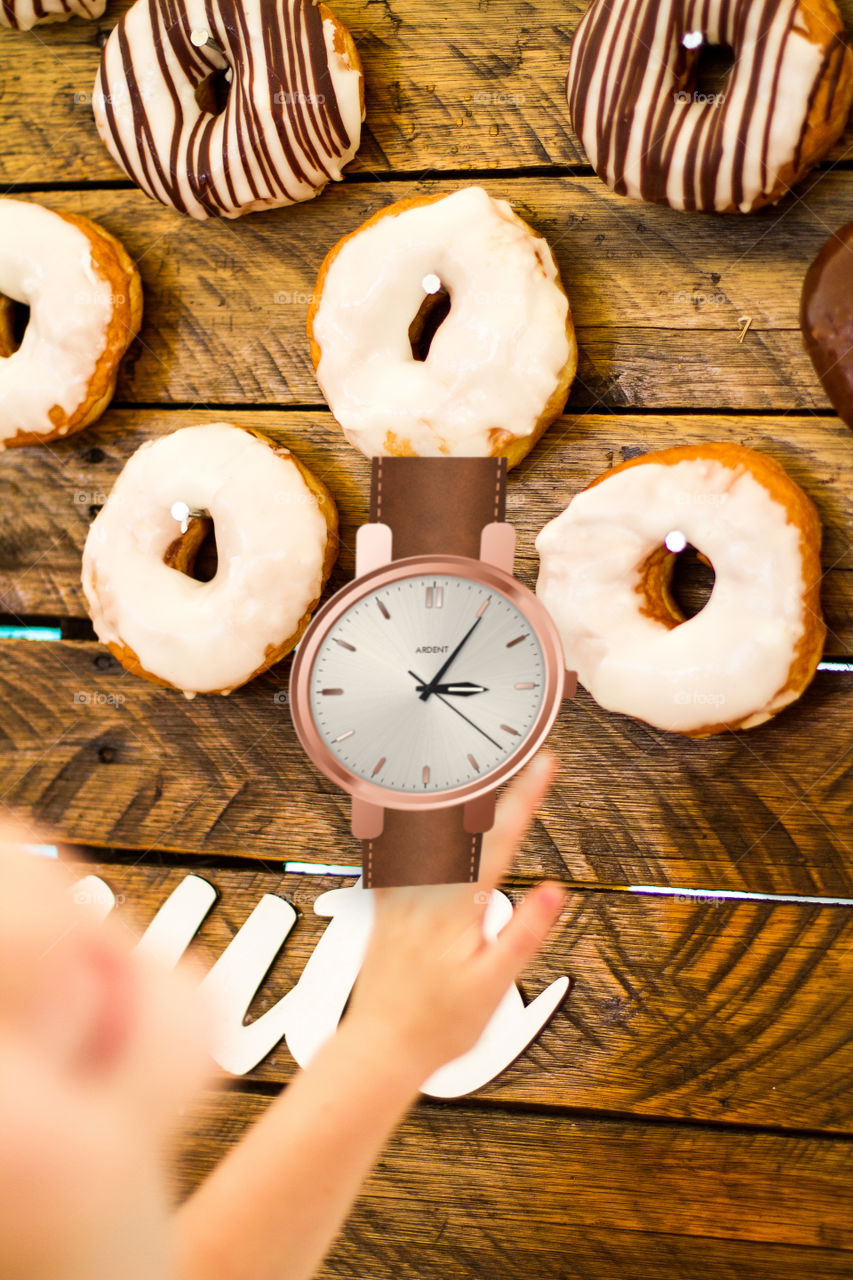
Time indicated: 3:05:22
